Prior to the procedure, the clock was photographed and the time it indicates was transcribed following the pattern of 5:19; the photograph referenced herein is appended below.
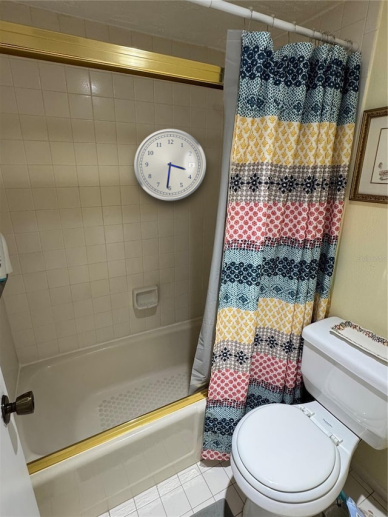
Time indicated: 3:31
